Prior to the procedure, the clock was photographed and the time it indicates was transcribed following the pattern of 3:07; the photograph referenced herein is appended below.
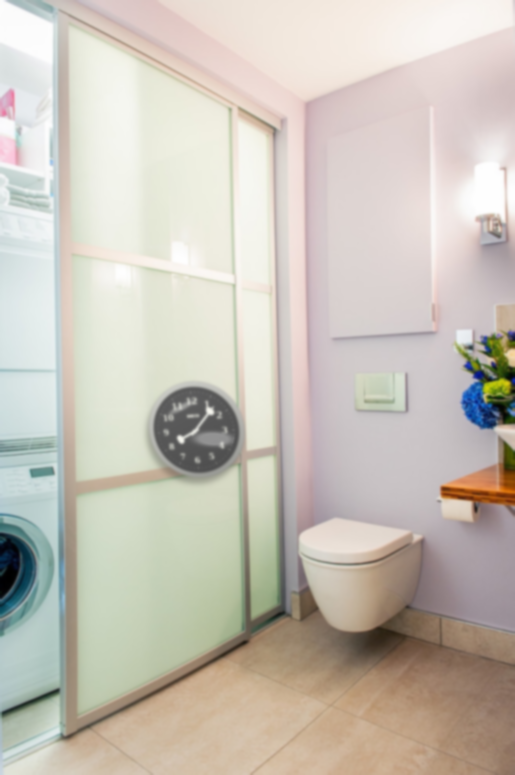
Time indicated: 8:07
